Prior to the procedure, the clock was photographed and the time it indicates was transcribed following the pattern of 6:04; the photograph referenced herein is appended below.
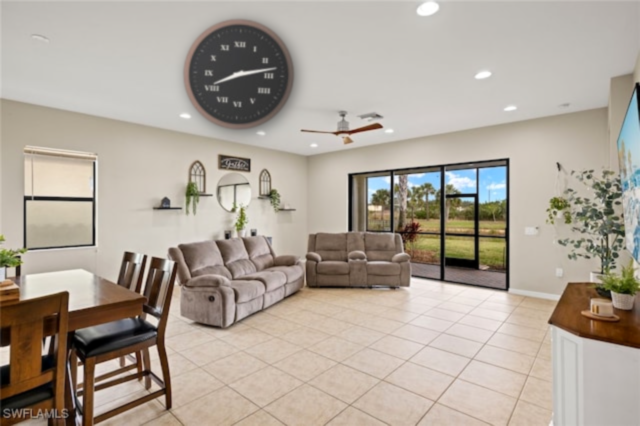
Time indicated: 8:13
